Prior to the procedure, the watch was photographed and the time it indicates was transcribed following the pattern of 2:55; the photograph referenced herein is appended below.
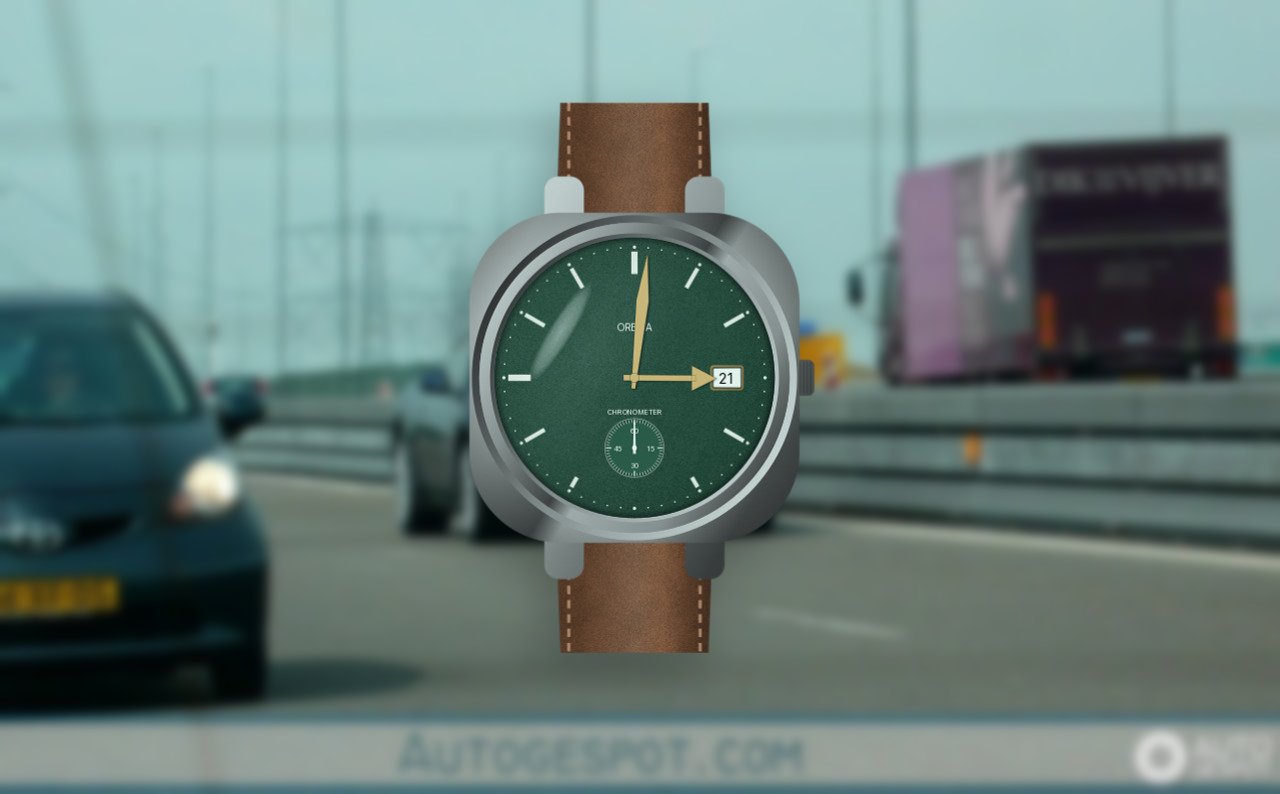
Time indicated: 3:01
